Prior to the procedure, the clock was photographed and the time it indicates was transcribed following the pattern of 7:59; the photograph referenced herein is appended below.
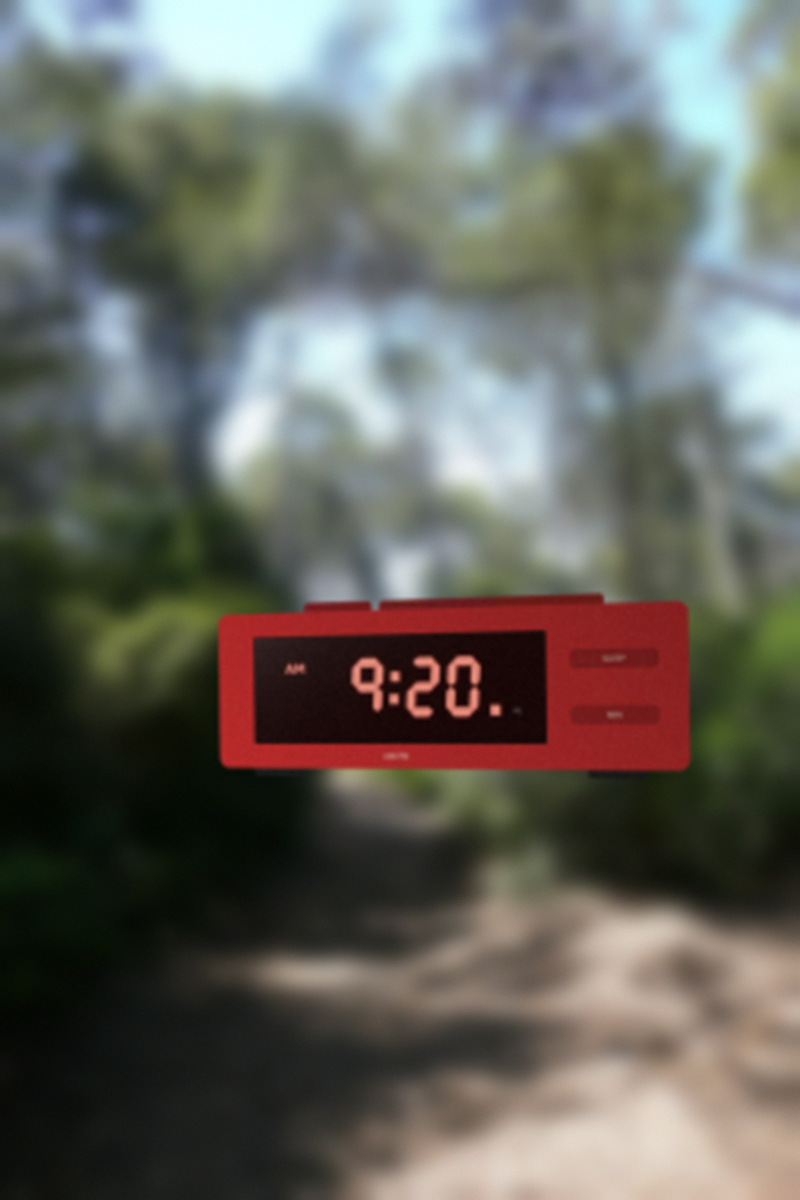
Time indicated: 9:20
